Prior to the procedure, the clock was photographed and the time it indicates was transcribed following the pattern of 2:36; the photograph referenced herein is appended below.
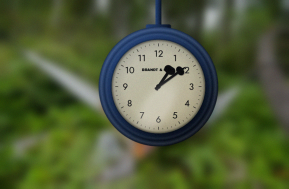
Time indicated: 1:09
